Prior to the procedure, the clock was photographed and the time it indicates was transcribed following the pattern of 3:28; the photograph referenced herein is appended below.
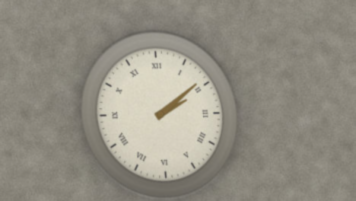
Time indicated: 2:09
